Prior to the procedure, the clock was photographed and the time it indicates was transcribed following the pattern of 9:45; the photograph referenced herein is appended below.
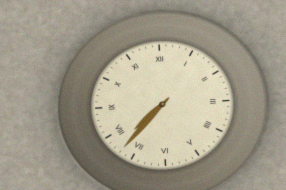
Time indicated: 7:37
